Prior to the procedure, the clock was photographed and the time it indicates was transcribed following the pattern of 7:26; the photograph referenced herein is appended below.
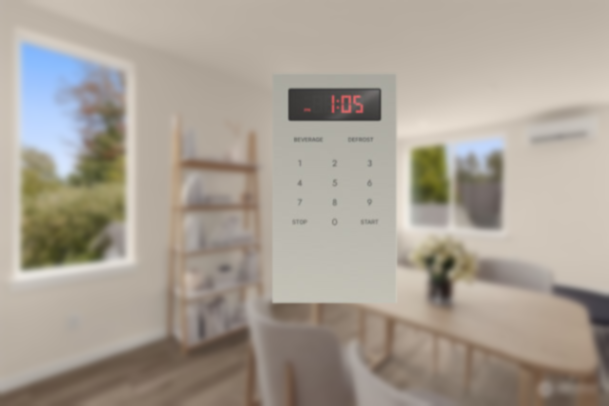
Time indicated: 1:05
